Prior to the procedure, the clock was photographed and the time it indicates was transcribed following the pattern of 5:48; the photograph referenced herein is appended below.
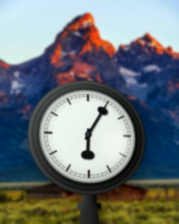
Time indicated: 6:05
